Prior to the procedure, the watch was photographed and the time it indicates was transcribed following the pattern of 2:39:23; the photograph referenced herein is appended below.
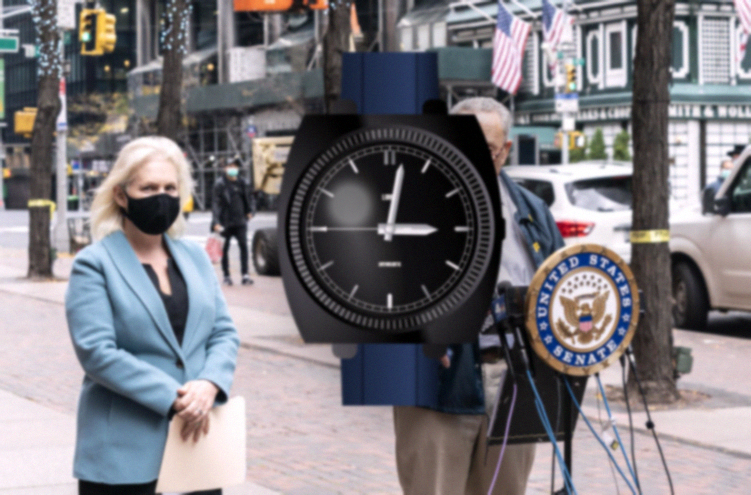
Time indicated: 3:01:45
